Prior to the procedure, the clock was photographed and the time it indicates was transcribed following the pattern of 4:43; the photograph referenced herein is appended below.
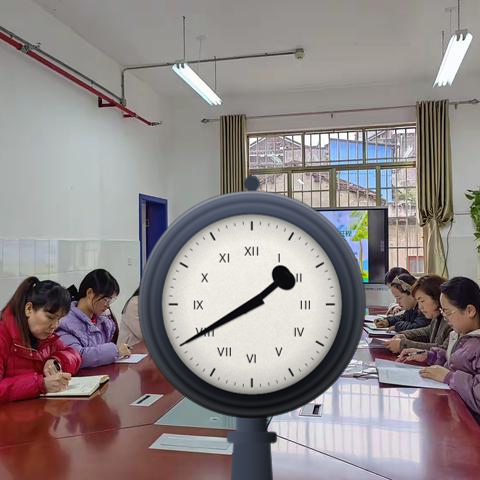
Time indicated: 1:40
